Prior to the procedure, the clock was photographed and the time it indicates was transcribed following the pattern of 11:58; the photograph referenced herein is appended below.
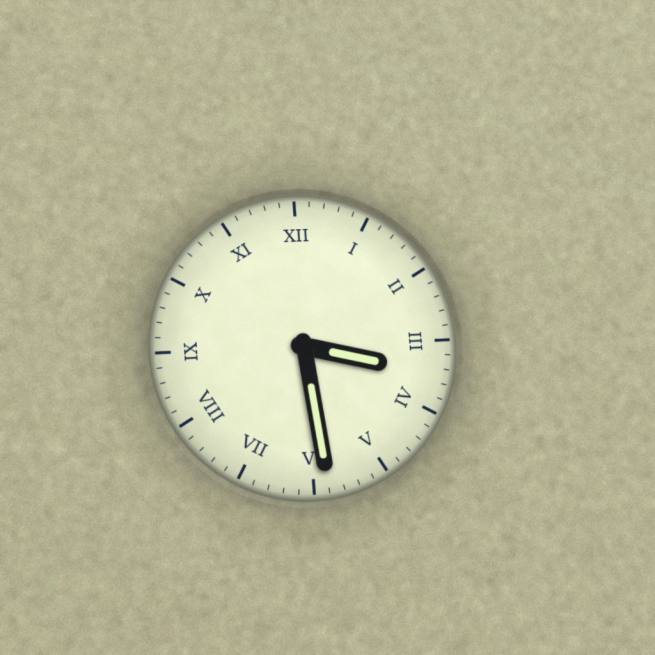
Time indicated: 3:29
